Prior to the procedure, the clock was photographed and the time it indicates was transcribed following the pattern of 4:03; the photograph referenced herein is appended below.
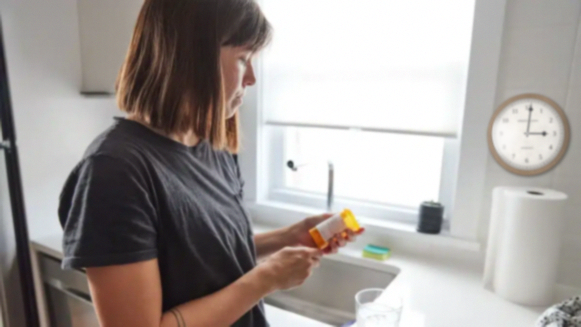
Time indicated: 3:01
